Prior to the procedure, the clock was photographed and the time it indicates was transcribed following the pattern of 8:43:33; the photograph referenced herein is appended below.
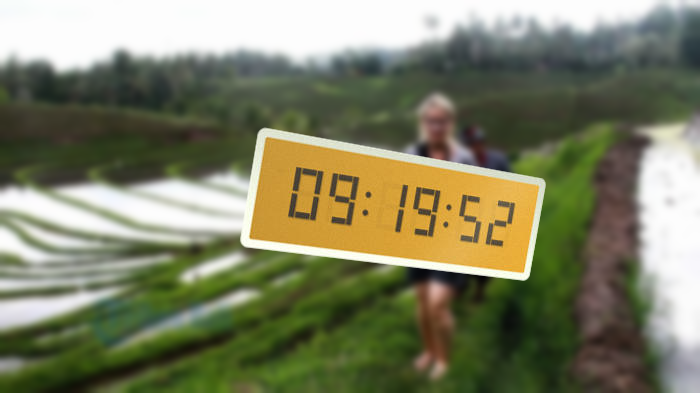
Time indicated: 9:19:52
